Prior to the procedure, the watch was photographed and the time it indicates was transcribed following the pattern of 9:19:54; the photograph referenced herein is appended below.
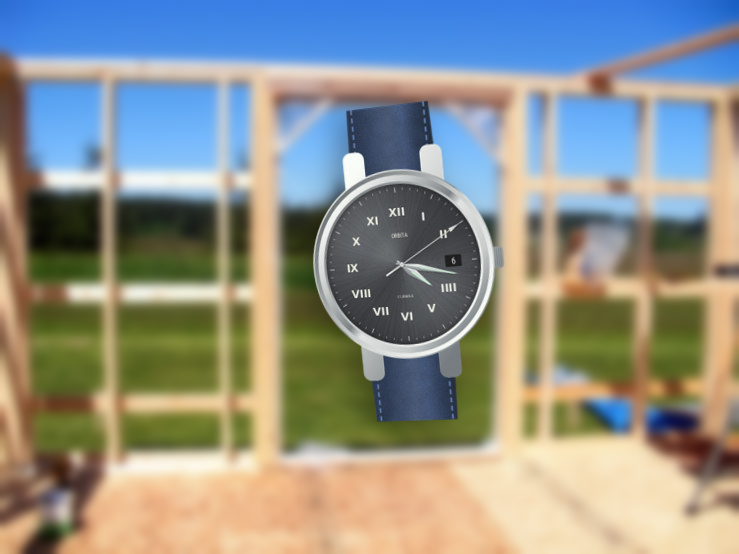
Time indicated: 4:17:10
